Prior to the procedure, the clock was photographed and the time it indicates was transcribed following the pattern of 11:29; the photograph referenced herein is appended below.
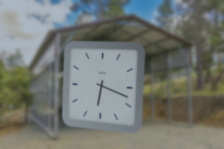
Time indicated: 6:18
